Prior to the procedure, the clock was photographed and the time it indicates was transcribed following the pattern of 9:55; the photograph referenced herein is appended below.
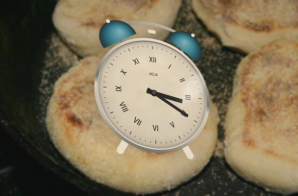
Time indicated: 3:20
